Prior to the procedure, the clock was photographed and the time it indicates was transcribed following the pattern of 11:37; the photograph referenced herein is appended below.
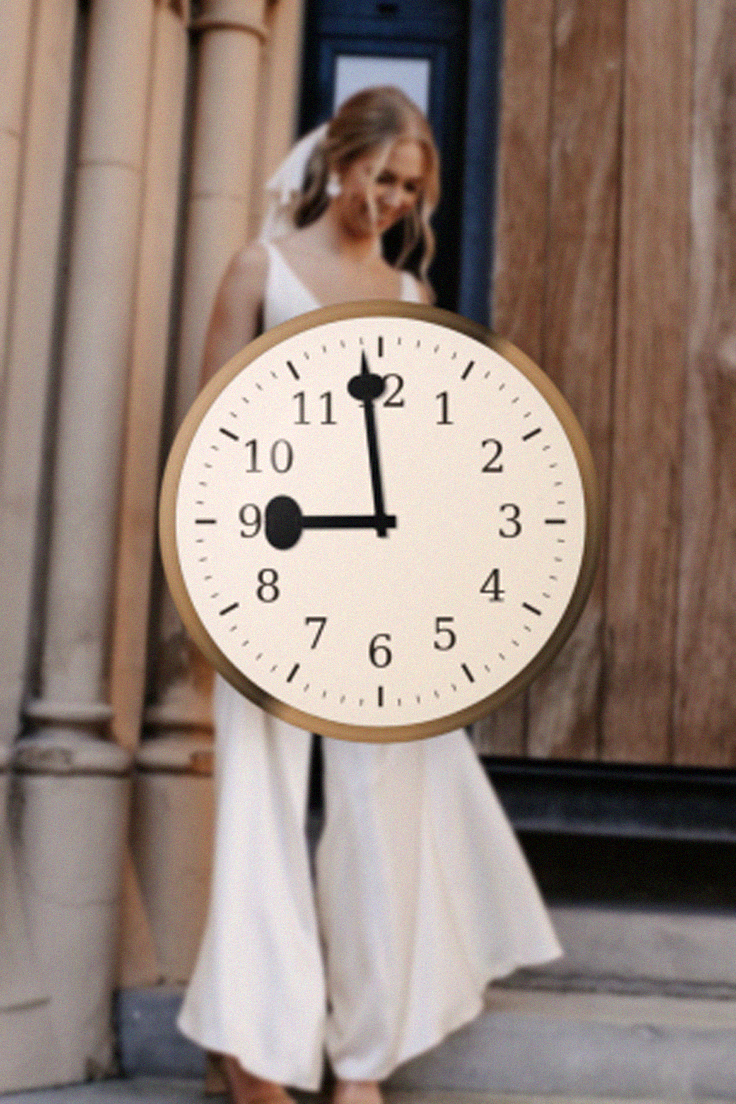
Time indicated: 8:59
